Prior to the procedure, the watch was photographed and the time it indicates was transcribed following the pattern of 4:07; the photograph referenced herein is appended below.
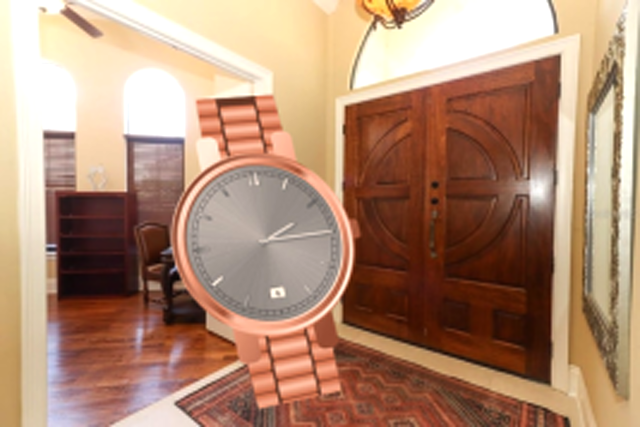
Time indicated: 2:15
